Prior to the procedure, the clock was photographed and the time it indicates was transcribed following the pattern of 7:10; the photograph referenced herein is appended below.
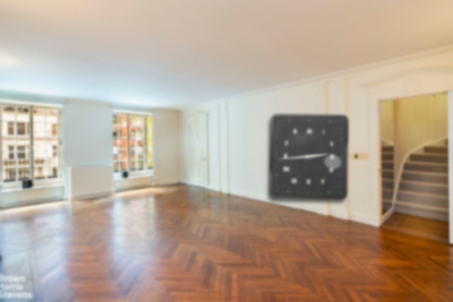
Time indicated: 2:44
